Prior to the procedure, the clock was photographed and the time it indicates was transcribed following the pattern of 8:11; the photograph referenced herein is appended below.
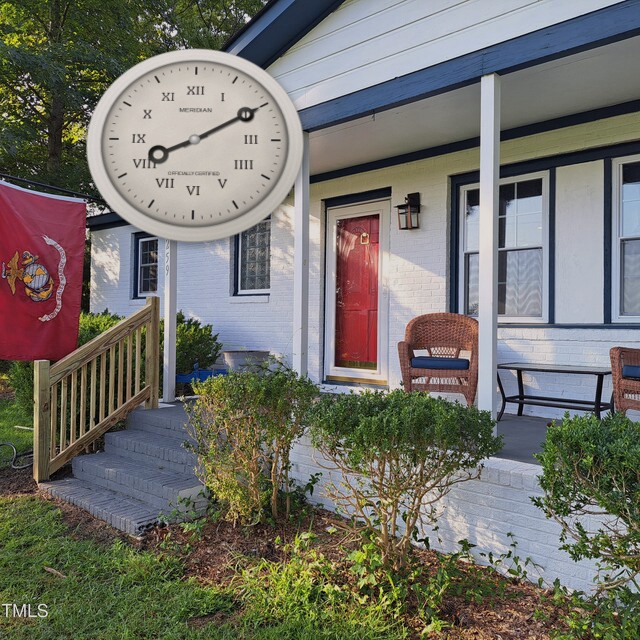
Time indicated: 8:10
